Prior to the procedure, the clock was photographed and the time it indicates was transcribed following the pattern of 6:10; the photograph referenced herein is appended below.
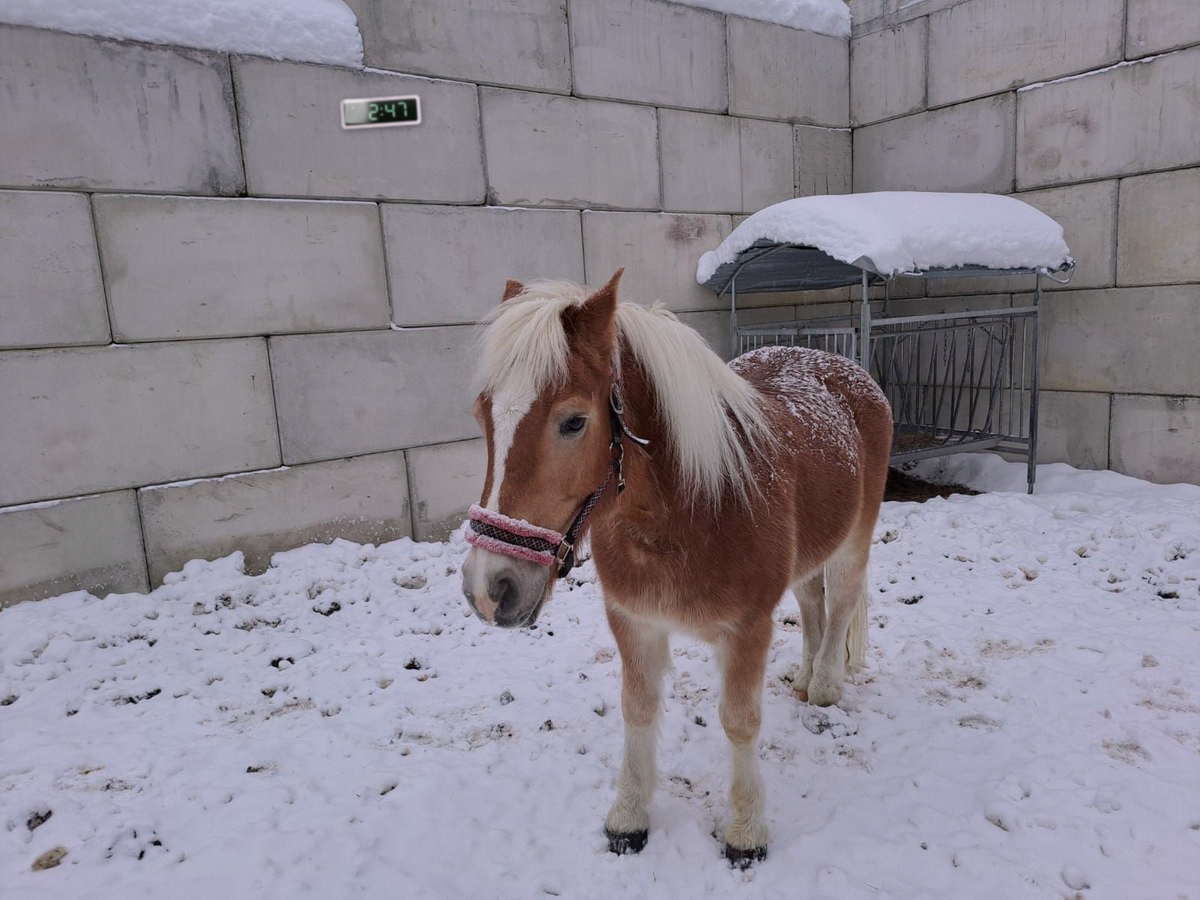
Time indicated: 2:47
